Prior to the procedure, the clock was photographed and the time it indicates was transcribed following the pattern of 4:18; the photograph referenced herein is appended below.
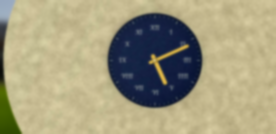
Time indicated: 5:11
